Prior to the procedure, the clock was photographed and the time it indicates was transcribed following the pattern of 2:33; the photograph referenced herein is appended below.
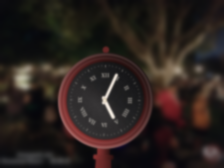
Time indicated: 5:04
